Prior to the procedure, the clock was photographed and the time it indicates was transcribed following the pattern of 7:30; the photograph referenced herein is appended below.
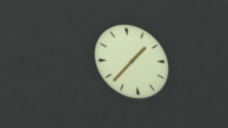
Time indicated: 1:38
